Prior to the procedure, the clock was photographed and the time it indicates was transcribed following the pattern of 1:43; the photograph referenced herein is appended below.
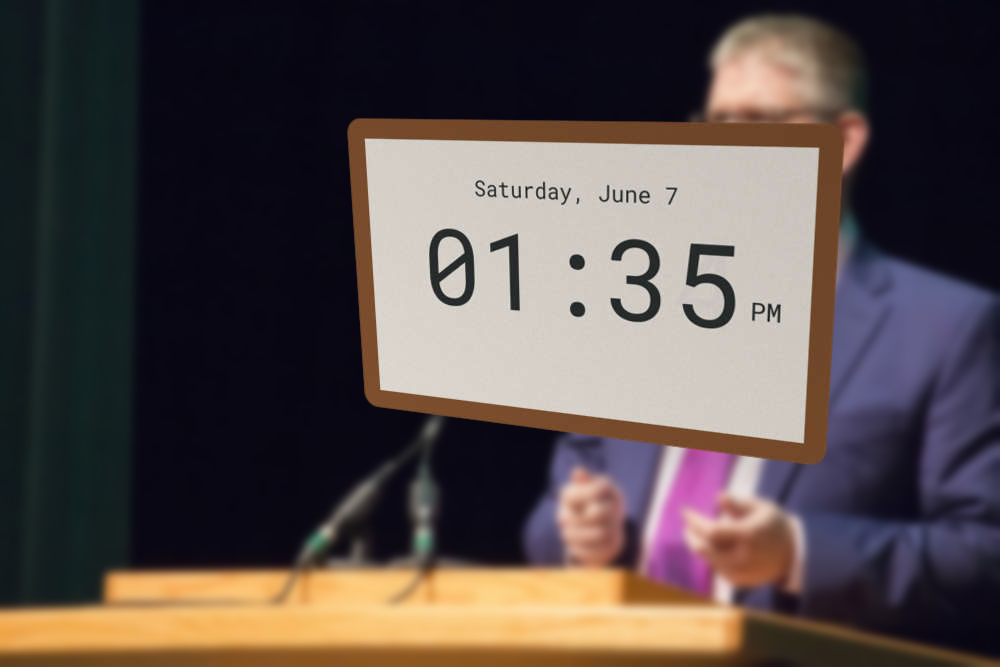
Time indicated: 1:35
